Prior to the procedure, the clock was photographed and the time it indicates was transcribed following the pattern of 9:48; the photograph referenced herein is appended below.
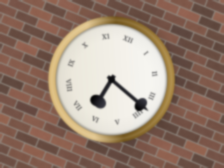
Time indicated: 6:18
